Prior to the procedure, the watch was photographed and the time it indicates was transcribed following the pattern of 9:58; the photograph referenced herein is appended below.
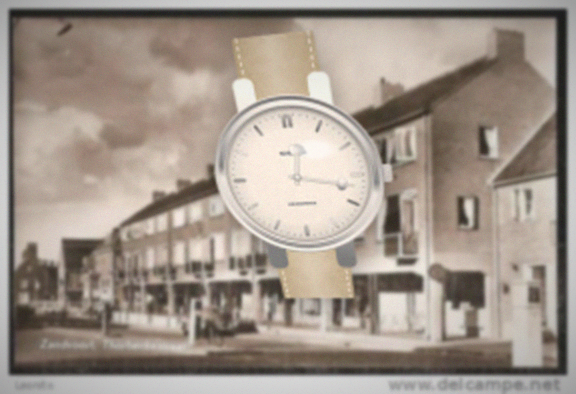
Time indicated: 12:17
